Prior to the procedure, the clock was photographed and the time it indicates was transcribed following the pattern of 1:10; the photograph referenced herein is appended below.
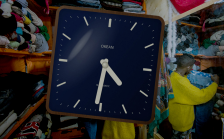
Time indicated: 4:31
